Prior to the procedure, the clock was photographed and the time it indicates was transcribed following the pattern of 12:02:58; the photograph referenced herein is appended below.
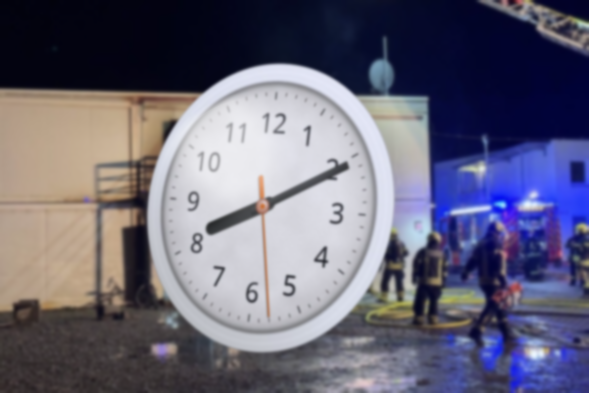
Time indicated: 8:10:28
